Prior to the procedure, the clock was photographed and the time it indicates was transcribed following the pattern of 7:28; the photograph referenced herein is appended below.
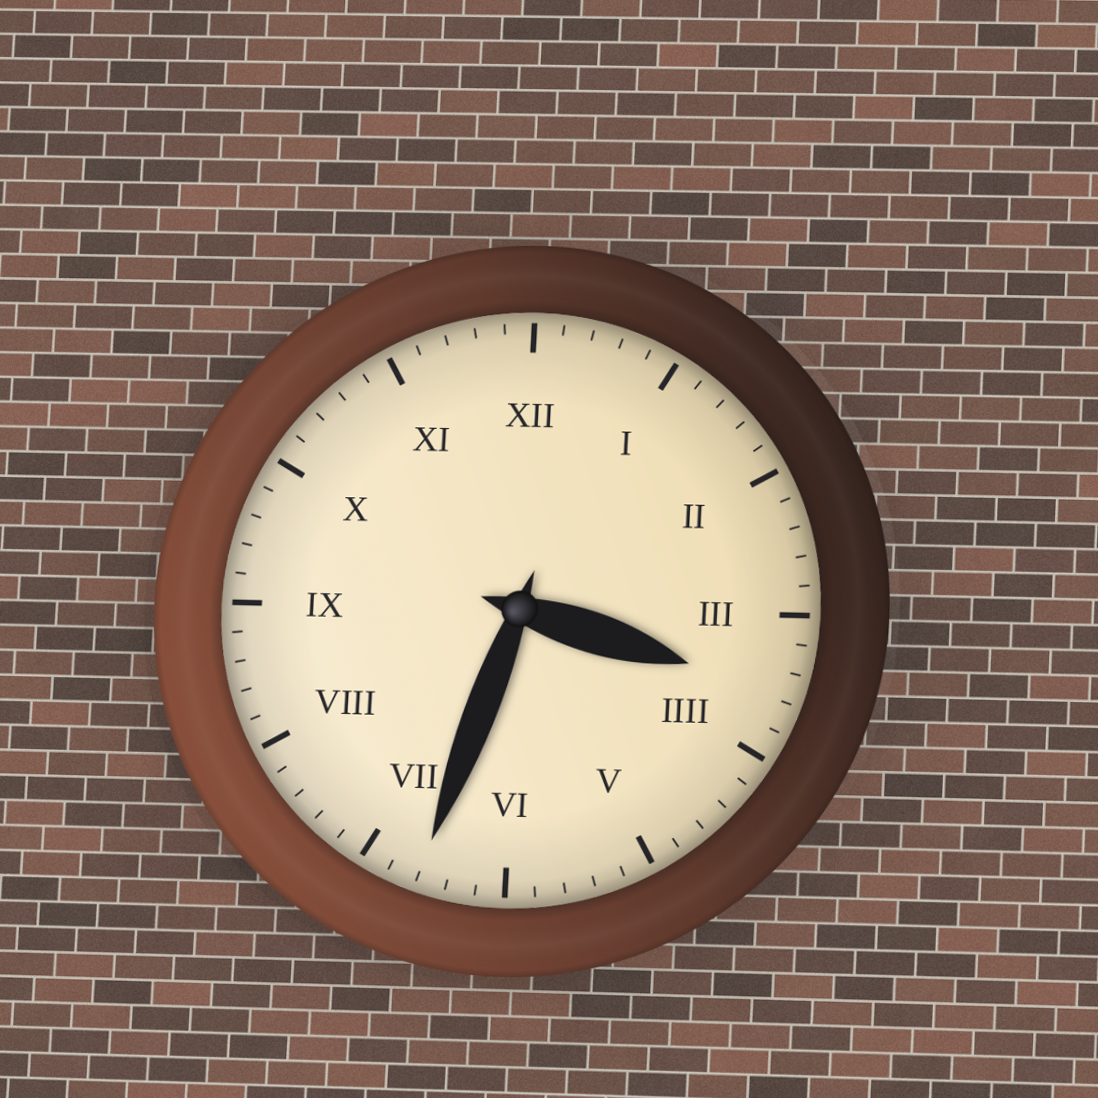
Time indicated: 3:33
